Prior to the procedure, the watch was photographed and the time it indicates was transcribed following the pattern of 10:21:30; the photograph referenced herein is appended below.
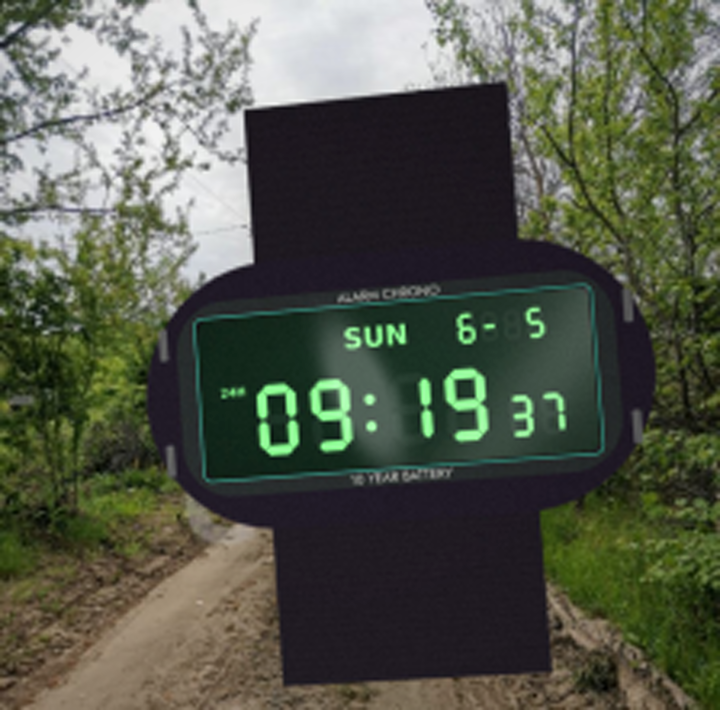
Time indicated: 9:19:37
